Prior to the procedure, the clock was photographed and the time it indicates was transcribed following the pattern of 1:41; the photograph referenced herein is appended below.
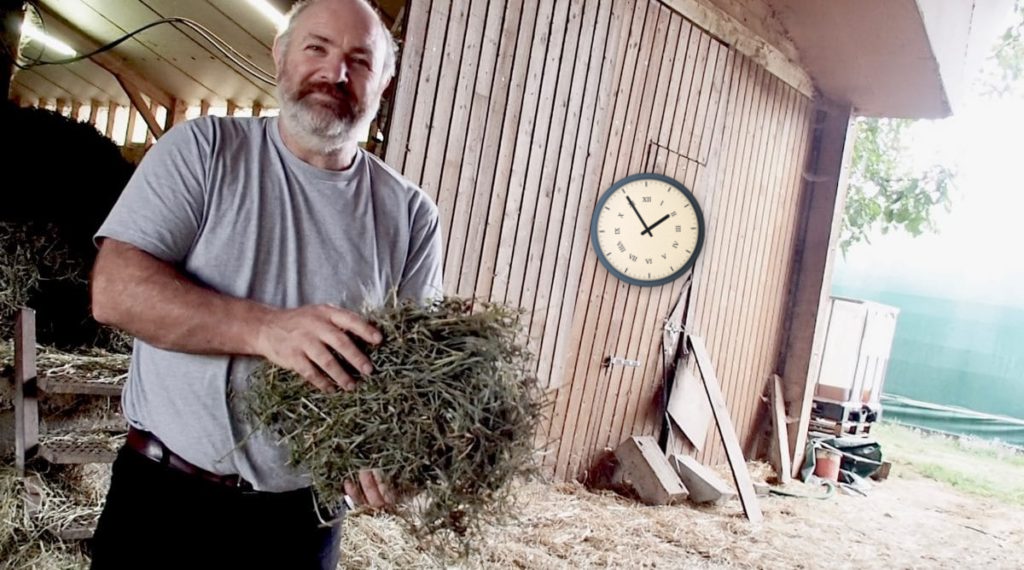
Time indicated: 1:55
